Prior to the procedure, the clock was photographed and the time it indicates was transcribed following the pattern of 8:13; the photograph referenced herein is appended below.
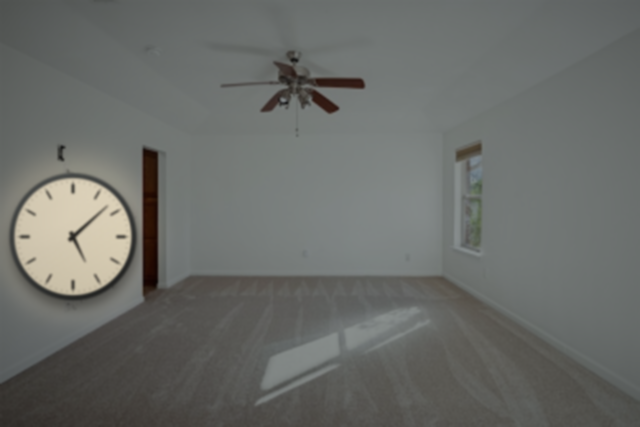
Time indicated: 5:08
